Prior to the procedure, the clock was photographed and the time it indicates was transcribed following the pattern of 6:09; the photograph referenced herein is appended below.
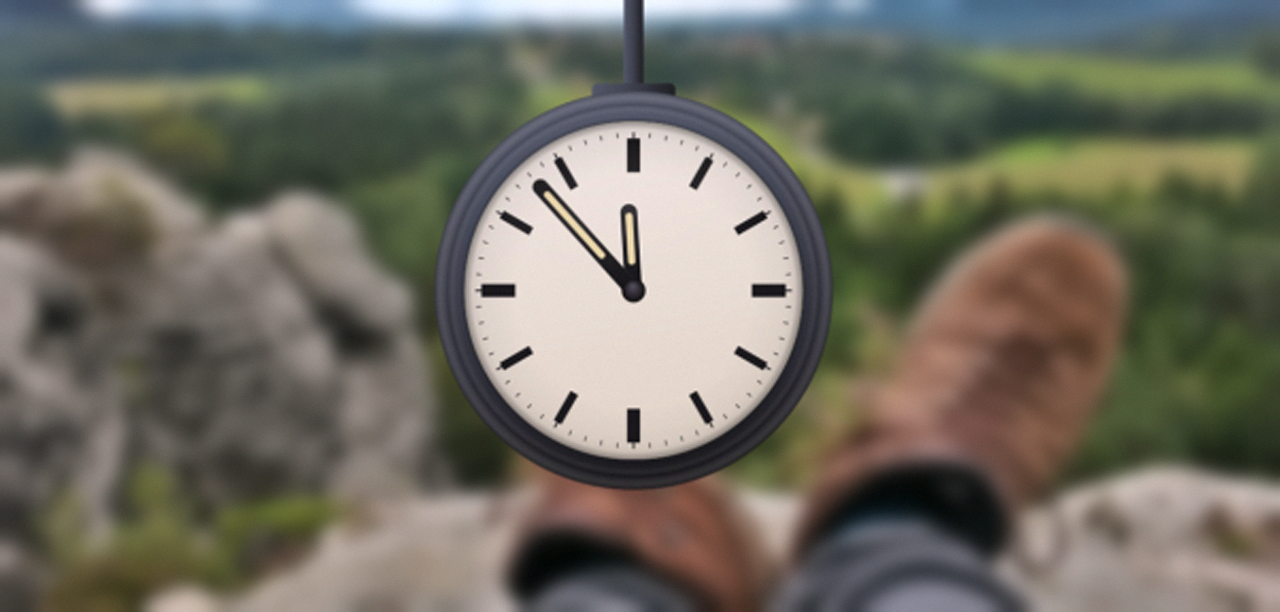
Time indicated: 11:53
